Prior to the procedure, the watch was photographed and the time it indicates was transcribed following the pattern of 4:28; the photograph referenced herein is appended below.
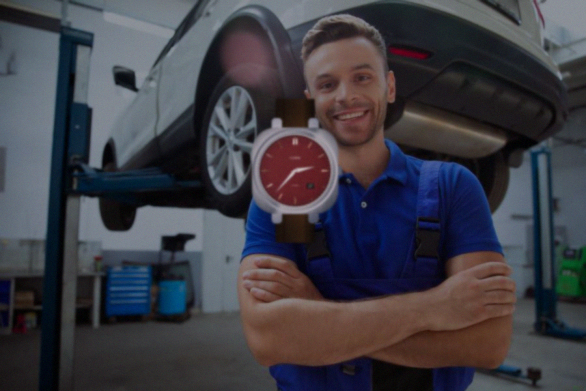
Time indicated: 2:37
